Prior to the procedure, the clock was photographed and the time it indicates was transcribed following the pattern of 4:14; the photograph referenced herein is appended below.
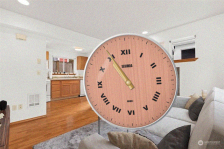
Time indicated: 10:55
